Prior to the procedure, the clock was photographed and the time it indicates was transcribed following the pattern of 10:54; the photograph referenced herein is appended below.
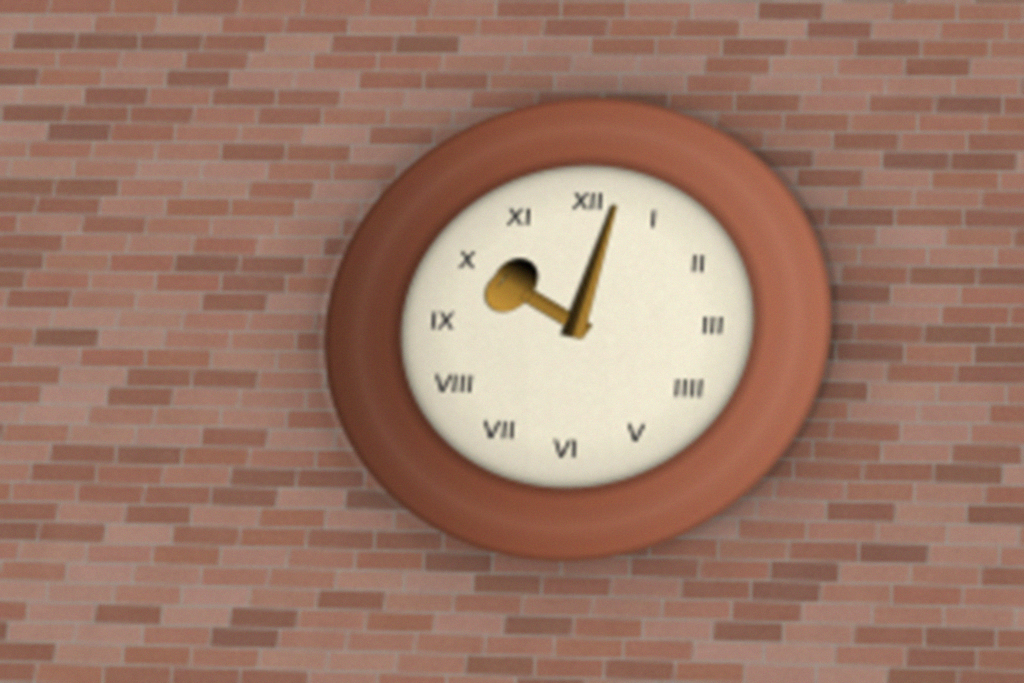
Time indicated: 10:02
